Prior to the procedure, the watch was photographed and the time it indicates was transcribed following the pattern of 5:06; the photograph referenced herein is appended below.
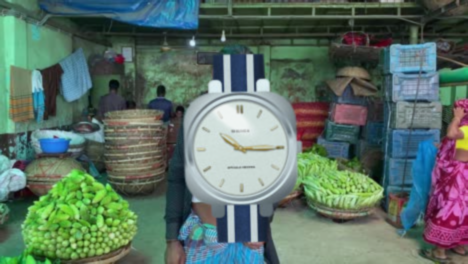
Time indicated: 10:15
